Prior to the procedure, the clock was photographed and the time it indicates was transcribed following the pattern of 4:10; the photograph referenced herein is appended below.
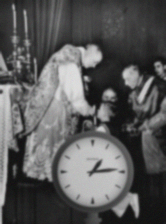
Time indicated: 1:14
